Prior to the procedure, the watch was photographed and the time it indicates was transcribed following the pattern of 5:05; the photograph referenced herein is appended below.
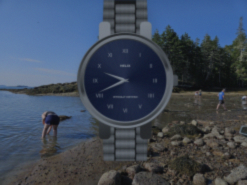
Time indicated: 9:41
